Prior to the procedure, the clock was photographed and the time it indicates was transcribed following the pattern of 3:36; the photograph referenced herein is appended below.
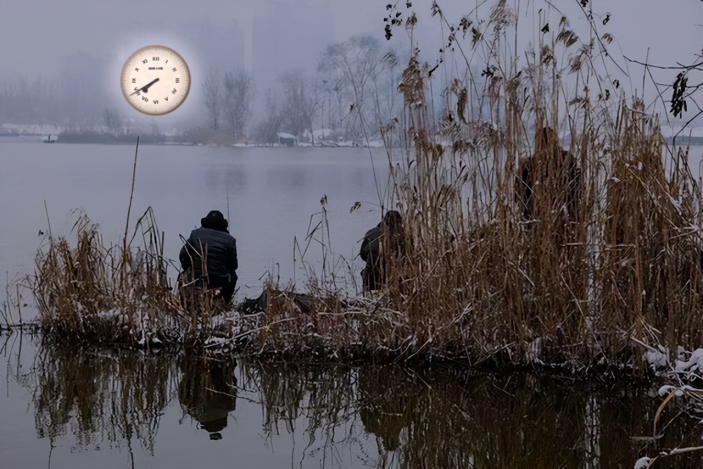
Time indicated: 7:40
